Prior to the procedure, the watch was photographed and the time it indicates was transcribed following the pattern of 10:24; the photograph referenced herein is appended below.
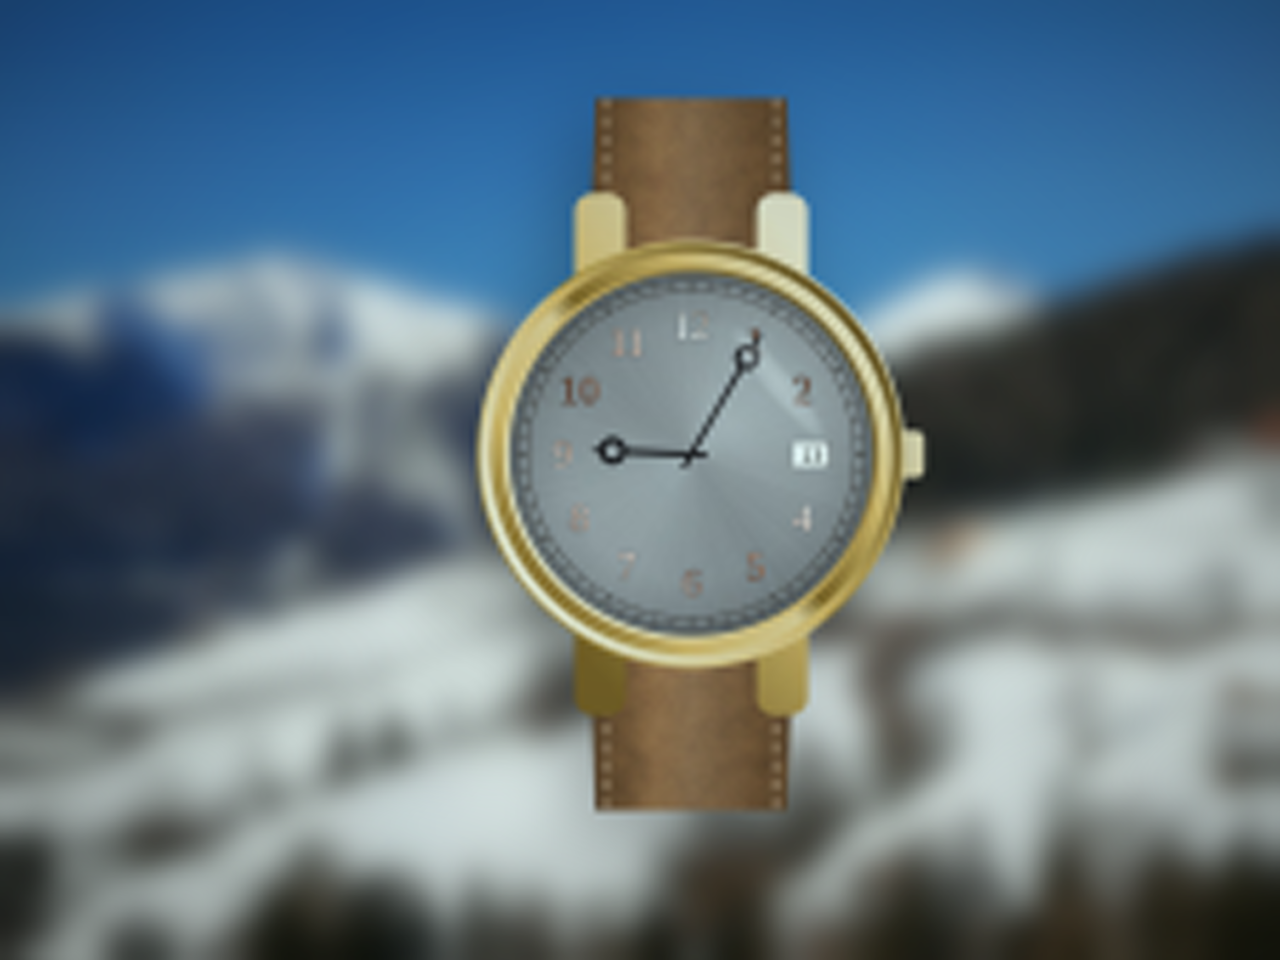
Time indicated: 9:05
